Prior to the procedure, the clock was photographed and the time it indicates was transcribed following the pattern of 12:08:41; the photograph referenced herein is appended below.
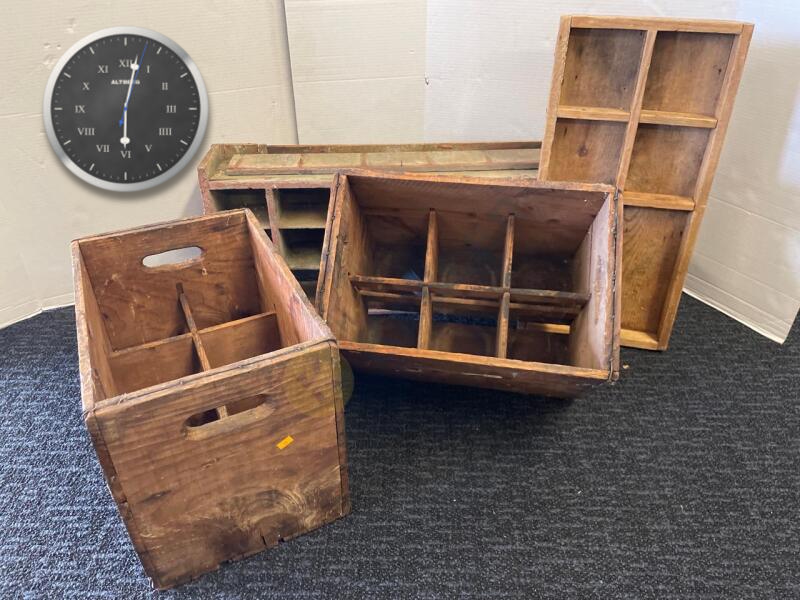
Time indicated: 6:02:03
